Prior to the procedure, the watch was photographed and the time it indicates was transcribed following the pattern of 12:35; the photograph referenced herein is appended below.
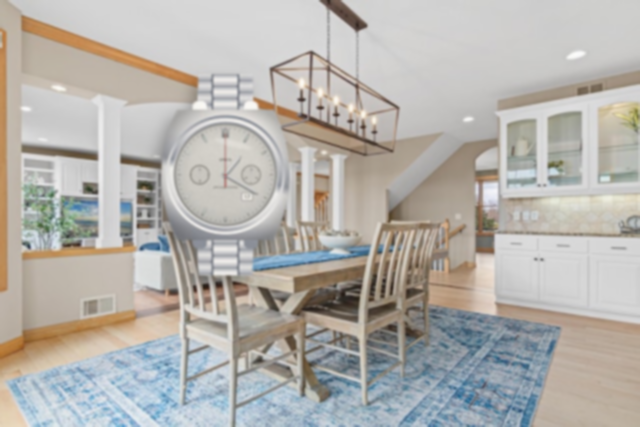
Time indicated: 1:20
